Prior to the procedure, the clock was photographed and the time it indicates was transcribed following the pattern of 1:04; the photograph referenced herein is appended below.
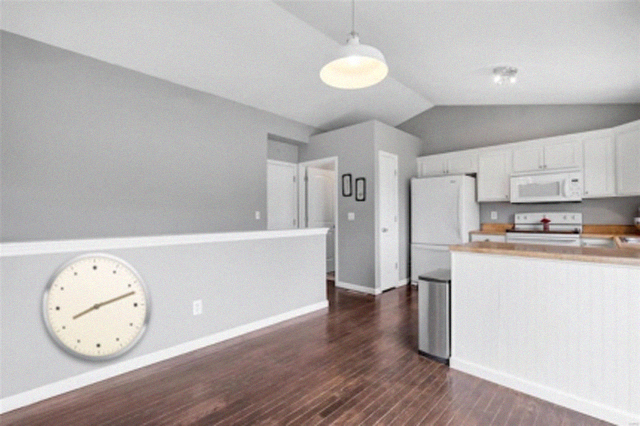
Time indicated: 8:12
